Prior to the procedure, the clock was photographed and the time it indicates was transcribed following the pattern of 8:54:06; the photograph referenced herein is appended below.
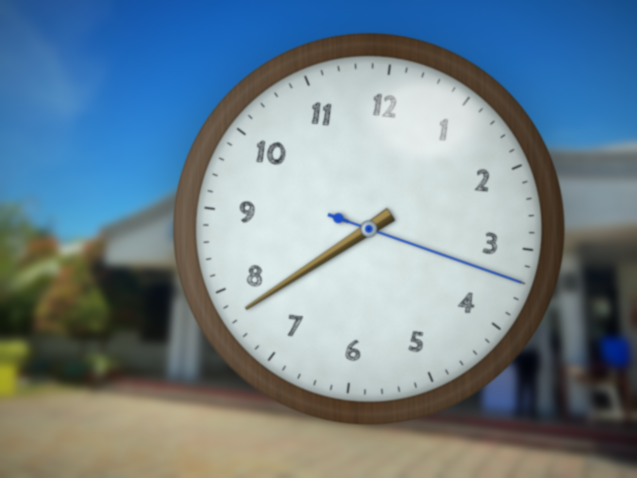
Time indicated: 7:38:17
